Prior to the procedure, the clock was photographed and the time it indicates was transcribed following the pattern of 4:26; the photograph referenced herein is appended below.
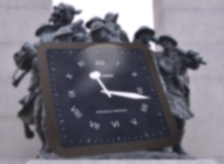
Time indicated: 11:17
